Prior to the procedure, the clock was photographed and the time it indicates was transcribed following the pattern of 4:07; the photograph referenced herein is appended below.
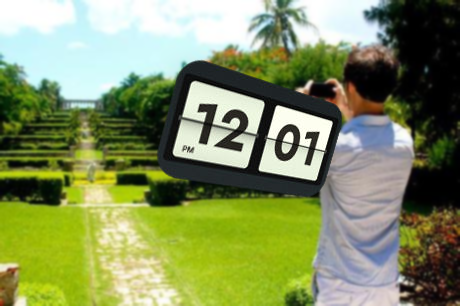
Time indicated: 12:01
